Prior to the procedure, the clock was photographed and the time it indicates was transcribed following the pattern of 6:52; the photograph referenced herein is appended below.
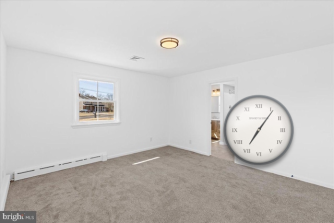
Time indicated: 7:06
